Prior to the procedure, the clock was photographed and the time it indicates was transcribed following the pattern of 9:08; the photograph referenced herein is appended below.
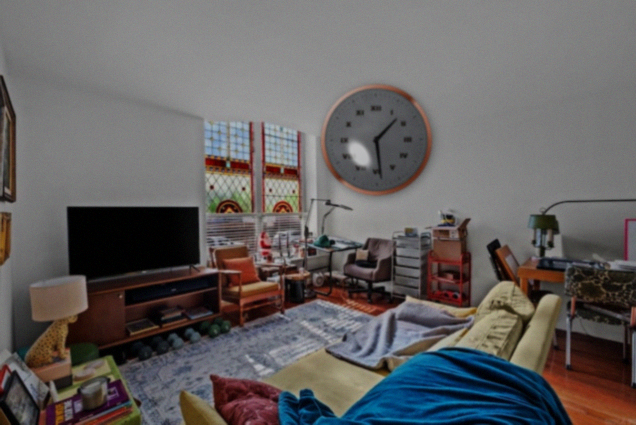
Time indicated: 1:29
